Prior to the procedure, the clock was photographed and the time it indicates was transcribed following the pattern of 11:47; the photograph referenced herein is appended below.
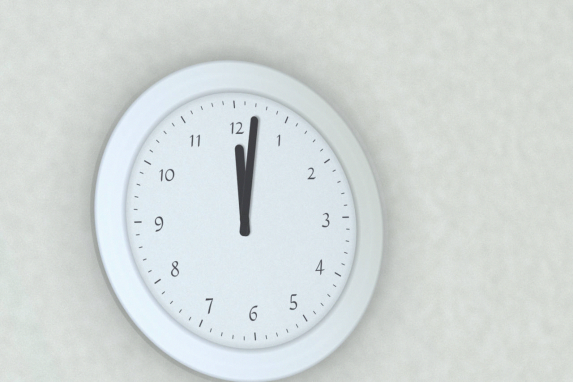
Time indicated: 12:02
